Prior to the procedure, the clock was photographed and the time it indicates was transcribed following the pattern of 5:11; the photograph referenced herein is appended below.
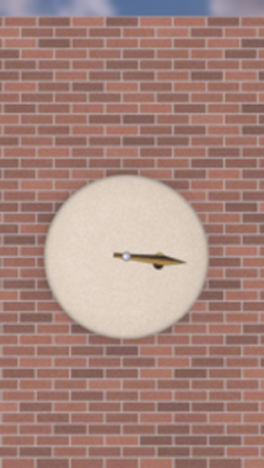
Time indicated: 3:16
